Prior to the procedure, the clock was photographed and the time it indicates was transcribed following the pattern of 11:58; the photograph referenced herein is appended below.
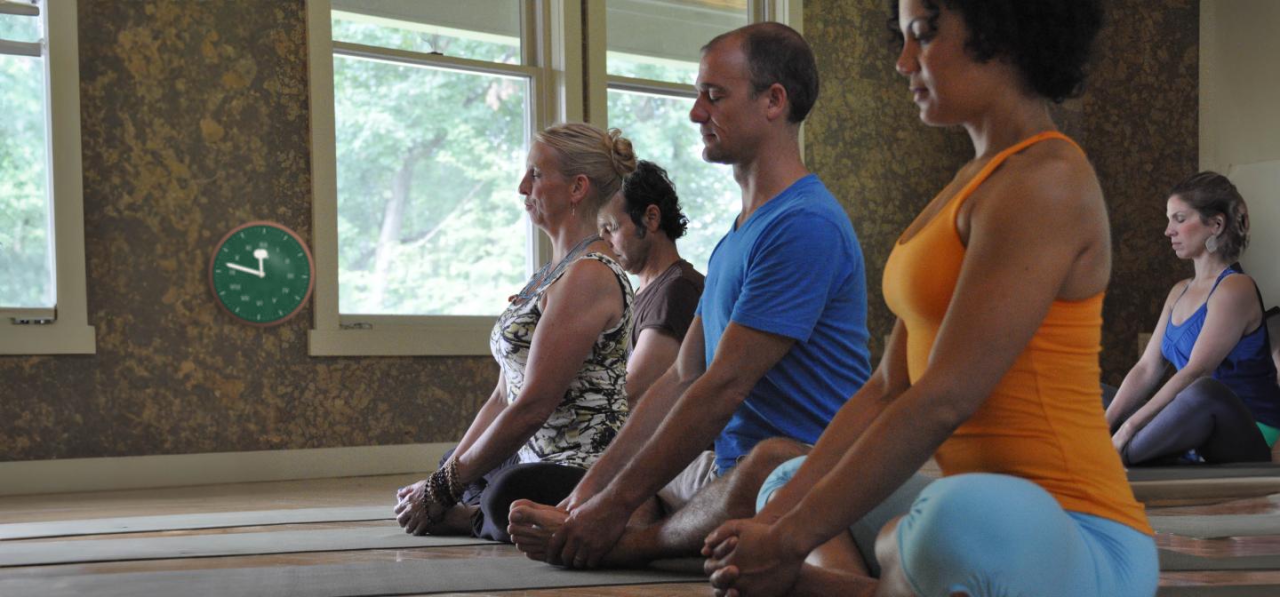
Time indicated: 11:47
